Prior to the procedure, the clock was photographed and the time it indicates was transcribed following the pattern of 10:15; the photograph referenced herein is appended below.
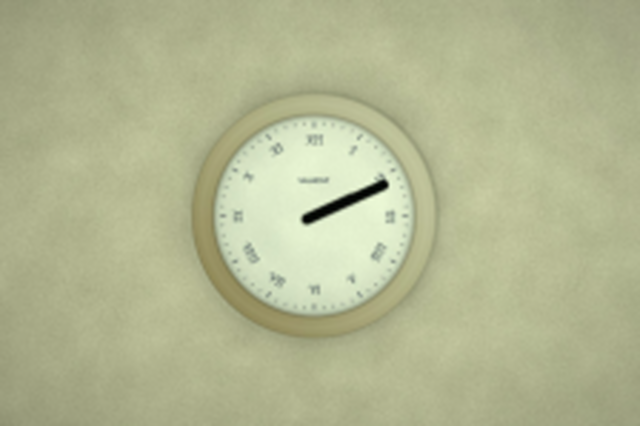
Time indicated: 2:11
